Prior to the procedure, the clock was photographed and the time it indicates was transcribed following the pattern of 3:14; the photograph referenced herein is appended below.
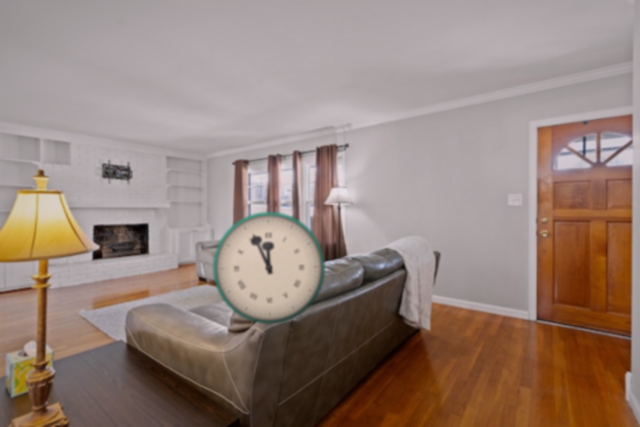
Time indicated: 11:56
